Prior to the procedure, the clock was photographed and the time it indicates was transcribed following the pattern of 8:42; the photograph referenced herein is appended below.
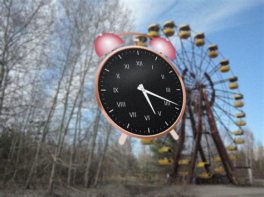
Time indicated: 5:19
